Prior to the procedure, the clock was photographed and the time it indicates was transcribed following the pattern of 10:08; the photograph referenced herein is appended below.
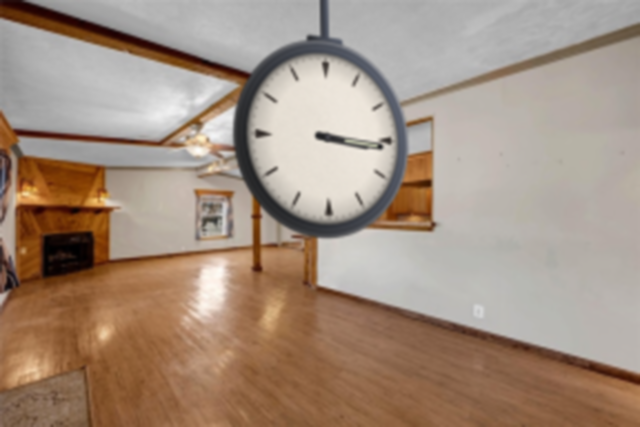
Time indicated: 3:16
